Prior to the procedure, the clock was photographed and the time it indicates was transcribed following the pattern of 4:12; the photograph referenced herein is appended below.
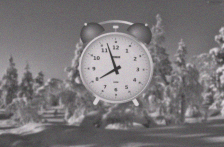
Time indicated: 7:57
